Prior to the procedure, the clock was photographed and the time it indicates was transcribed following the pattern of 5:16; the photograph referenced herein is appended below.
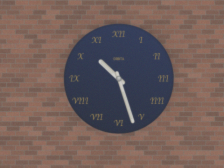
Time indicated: 10:27
